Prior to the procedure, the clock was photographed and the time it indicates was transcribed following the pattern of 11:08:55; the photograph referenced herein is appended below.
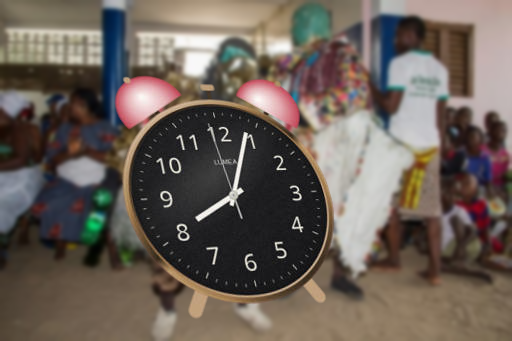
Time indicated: 8:03:59
